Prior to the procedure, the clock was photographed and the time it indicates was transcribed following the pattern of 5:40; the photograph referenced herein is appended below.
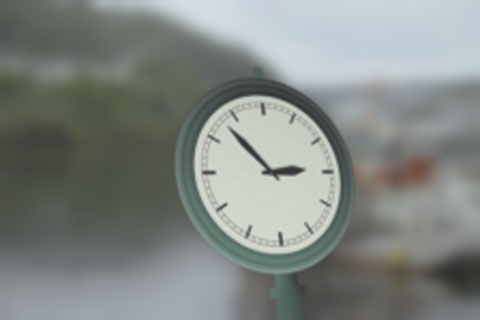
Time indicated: 2:53
